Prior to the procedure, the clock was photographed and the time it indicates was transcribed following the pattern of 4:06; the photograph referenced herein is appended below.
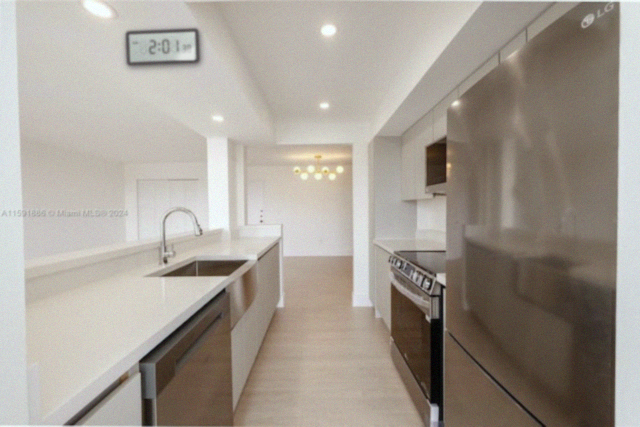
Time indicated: 2:01
